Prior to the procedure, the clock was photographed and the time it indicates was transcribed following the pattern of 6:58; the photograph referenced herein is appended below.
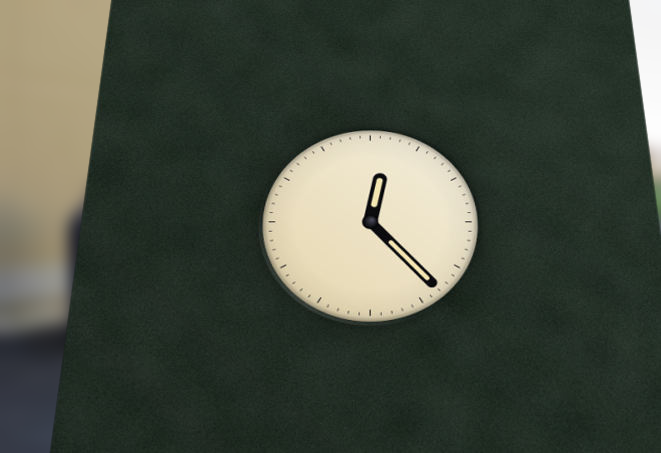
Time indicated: 12:23
